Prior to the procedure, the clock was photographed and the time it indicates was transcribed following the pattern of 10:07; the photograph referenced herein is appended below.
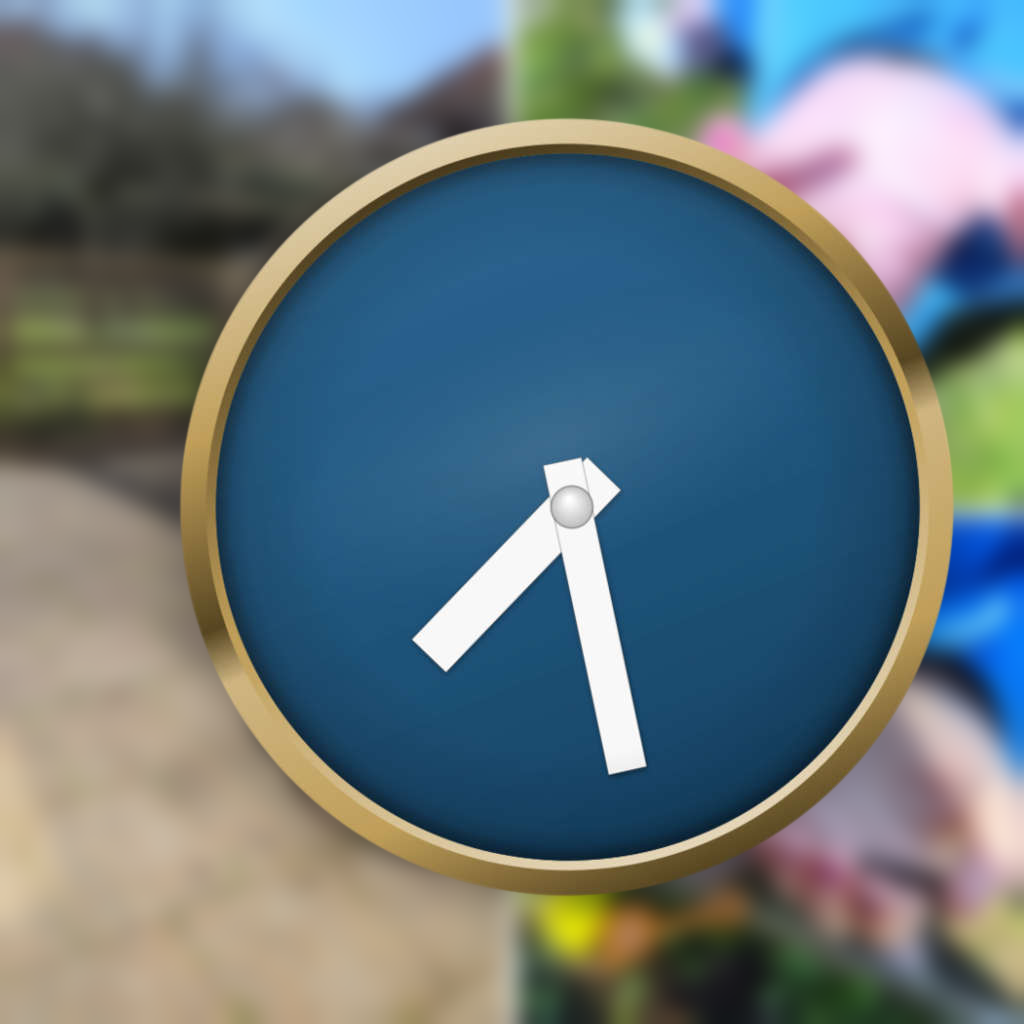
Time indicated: 7:28
